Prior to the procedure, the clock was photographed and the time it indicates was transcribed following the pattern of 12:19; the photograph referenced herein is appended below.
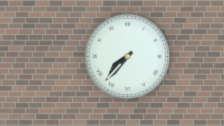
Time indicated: 7:37
